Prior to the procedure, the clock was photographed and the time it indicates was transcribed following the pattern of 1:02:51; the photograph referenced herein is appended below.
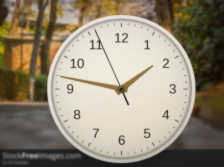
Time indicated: 1:46:56
